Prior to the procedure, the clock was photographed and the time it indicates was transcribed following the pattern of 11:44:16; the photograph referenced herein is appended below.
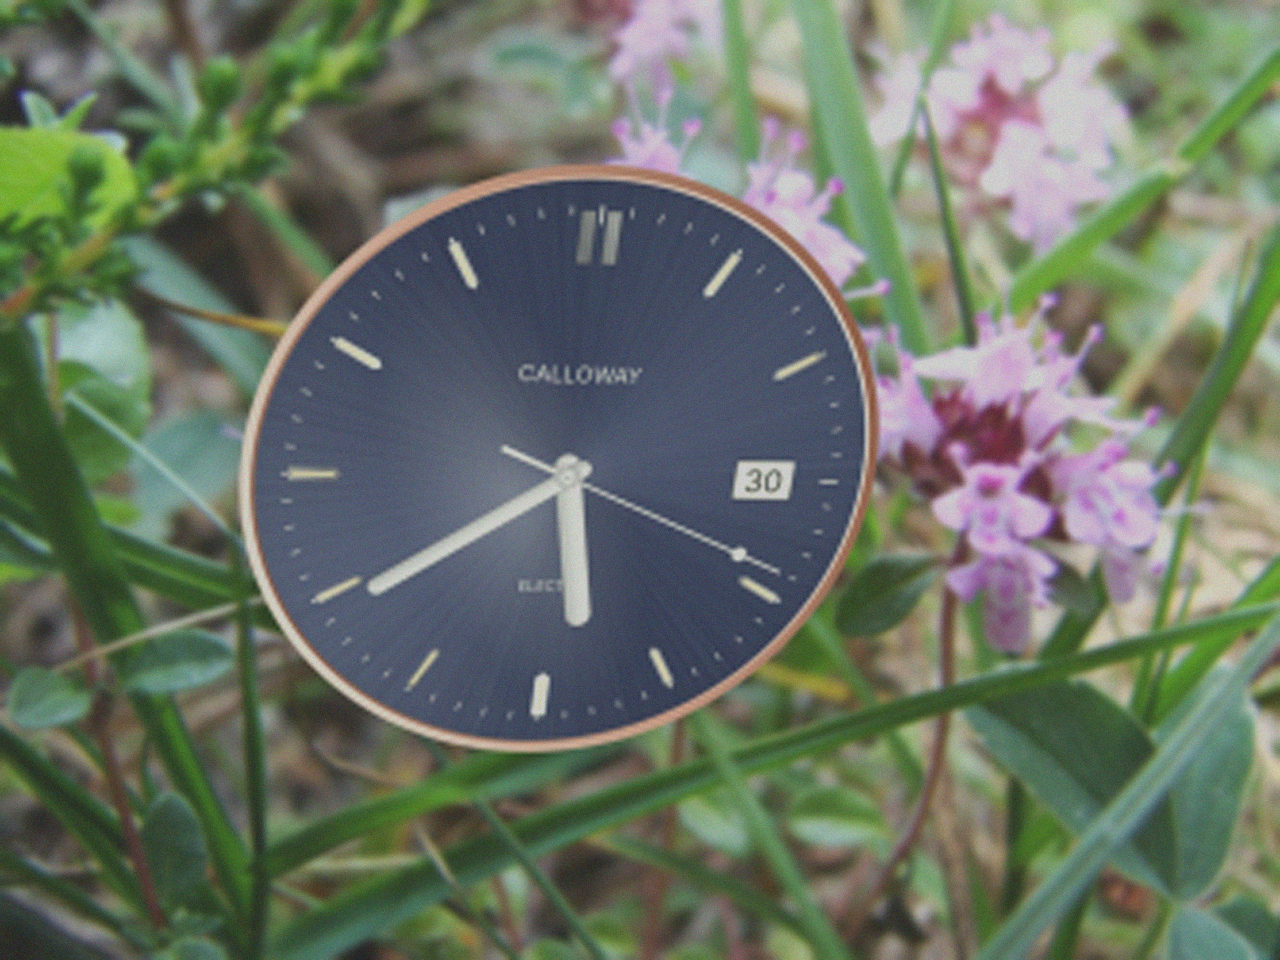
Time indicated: 5:39:19
